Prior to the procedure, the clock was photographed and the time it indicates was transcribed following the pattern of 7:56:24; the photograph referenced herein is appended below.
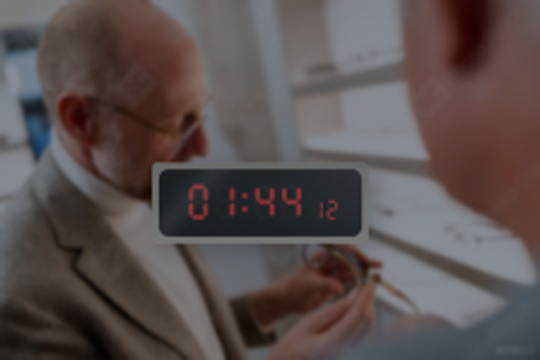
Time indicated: 1:44:12
